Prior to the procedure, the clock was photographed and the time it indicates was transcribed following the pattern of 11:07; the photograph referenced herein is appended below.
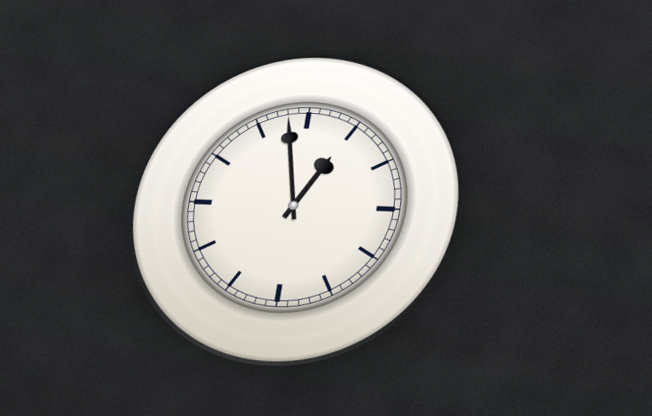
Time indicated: 12:58
